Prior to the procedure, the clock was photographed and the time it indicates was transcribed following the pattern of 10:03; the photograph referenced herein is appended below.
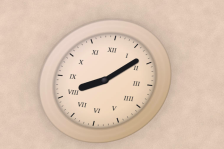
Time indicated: 8:08
